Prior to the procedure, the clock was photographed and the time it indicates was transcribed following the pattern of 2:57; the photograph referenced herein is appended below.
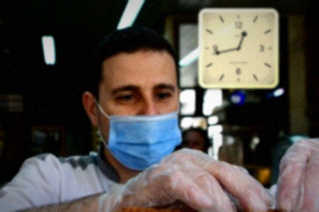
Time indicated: 12:43
